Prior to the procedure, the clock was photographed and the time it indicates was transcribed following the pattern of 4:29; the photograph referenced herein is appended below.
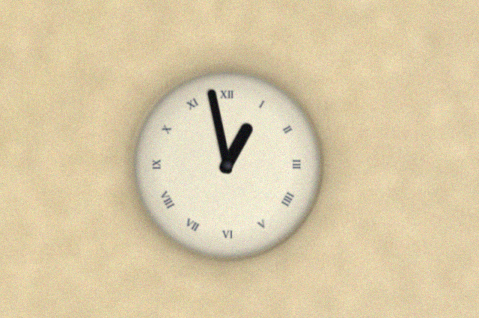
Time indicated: 12:58
